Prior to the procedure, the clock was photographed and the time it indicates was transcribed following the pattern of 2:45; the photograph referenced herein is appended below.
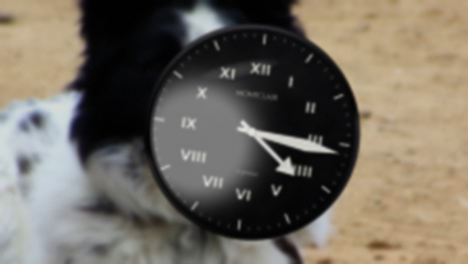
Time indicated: 4:16
